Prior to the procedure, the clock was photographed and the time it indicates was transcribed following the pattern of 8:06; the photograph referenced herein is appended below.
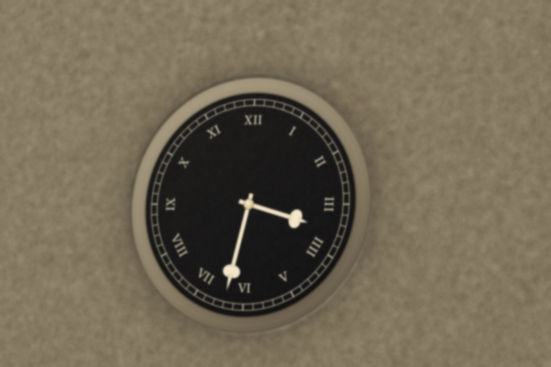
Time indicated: 3:32
